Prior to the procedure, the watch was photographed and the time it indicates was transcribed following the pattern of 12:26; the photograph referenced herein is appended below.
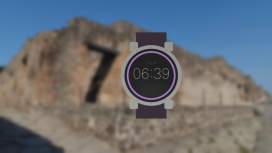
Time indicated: 6:39
